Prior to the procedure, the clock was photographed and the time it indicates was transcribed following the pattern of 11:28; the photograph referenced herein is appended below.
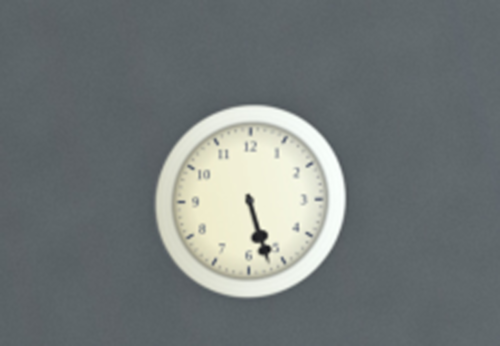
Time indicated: 5:27
